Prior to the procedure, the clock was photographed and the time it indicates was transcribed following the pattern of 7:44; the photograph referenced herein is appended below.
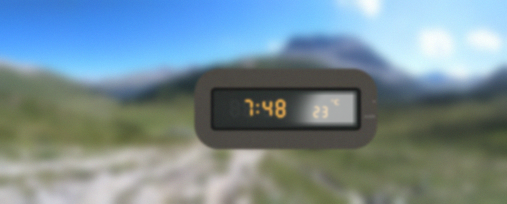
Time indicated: 7:48
